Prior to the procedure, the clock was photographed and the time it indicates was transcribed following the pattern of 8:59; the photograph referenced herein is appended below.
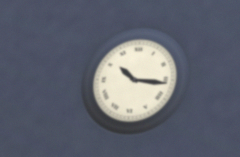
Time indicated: 10:16
